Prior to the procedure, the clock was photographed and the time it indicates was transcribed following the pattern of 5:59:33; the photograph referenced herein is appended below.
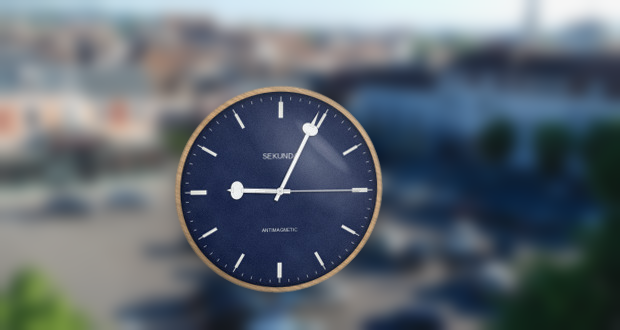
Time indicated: 9:04:15
